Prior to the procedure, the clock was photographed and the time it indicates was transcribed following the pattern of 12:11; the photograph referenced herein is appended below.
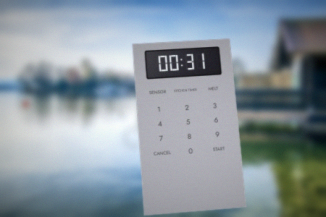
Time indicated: 0:31
